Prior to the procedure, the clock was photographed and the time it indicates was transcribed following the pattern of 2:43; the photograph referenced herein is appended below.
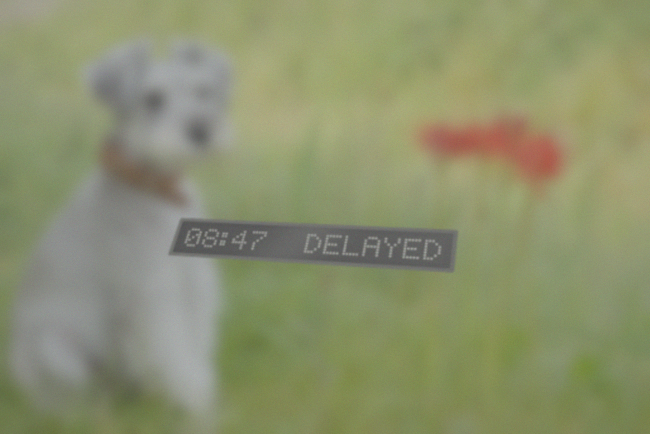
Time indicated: 8:47
